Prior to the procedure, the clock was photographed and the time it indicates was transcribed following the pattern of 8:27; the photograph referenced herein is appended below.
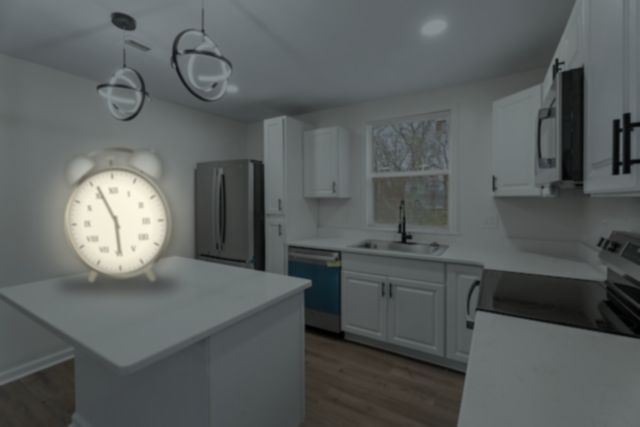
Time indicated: 5:56
